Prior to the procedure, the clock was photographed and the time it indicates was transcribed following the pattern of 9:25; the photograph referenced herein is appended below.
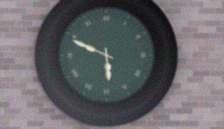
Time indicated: 5:49
